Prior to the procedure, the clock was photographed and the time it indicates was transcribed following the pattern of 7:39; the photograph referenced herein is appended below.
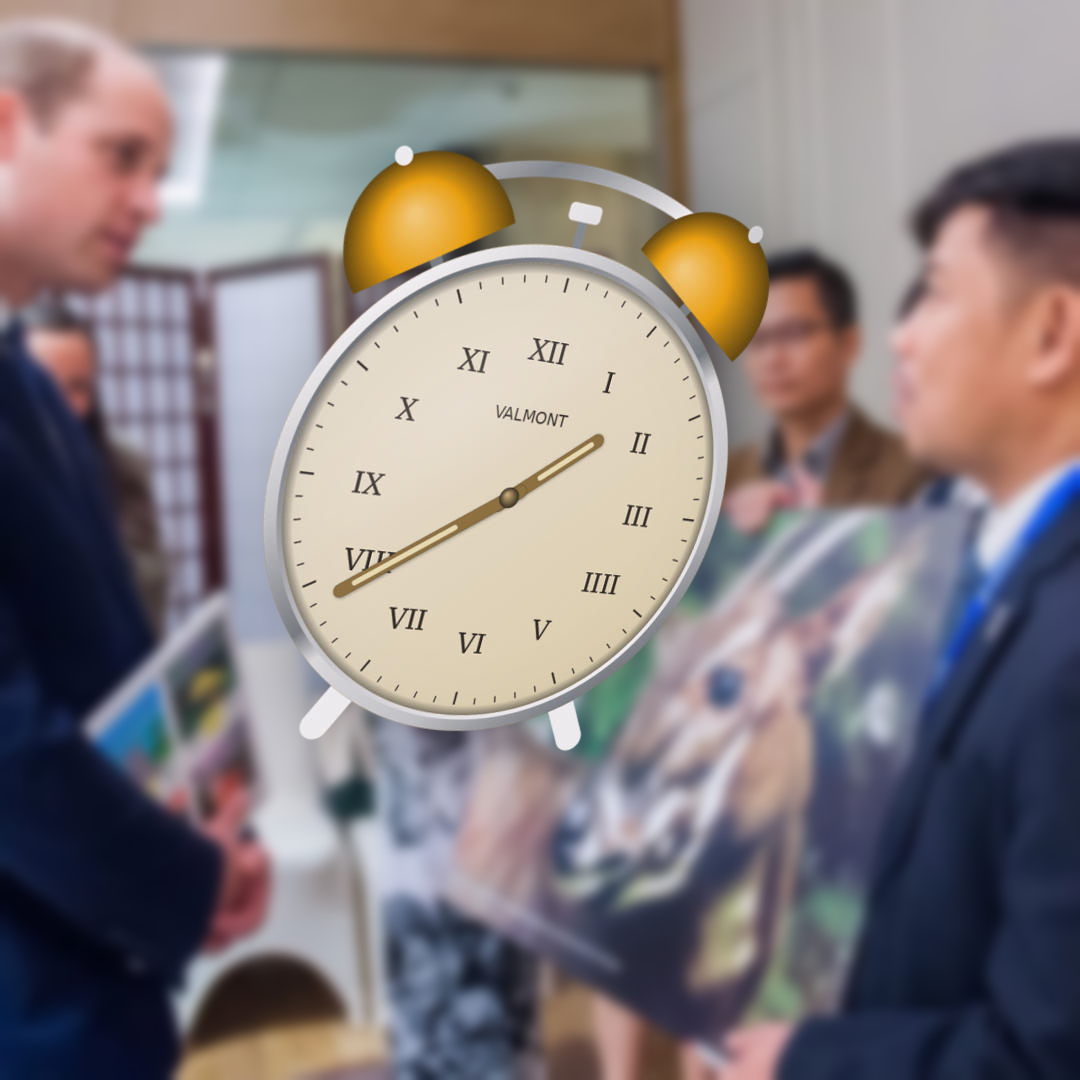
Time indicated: 1:39
